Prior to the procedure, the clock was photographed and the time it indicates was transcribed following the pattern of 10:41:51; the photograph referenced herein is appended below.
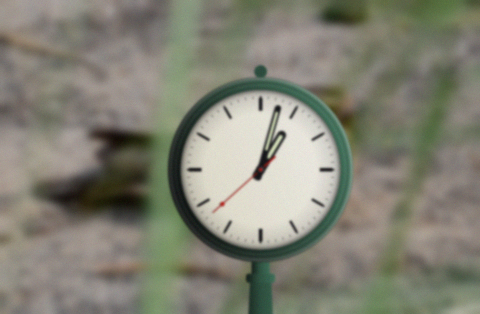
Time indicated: 1:02:38
